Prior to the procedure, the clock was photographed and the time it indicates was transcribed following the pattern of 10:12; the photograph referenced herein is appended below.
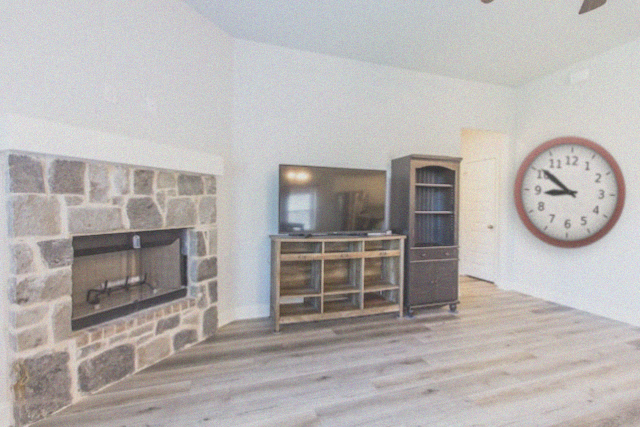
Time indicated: 8:51
